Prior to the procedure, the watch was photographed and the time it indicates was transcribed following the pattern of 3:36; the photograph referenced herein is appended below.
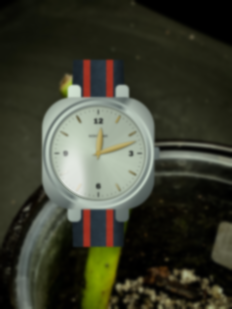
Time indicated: 12:12
